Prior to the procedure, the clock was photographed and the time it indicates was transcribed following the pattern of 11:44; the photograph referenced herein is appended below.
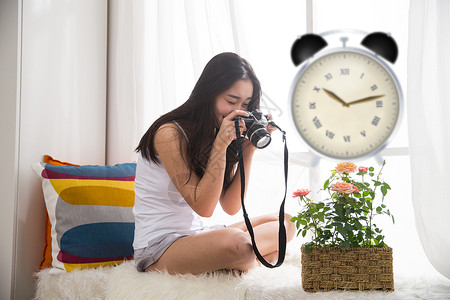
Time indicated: 10:13
